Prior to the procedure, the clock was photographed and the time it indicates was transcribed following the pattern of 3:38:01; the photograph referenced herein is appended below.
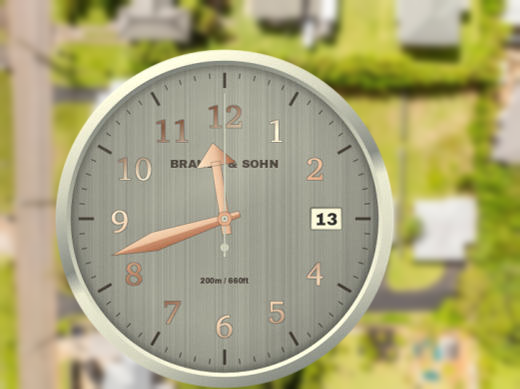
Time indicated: 11:42:00
